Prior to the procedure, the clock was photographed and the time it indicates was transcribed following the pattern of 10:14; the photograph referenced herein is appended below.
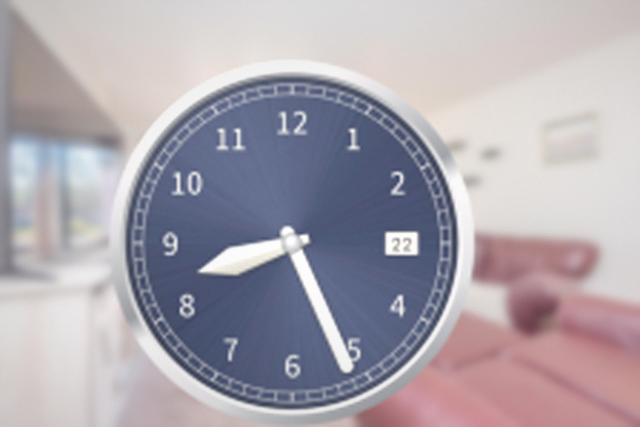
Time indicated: 8:26
